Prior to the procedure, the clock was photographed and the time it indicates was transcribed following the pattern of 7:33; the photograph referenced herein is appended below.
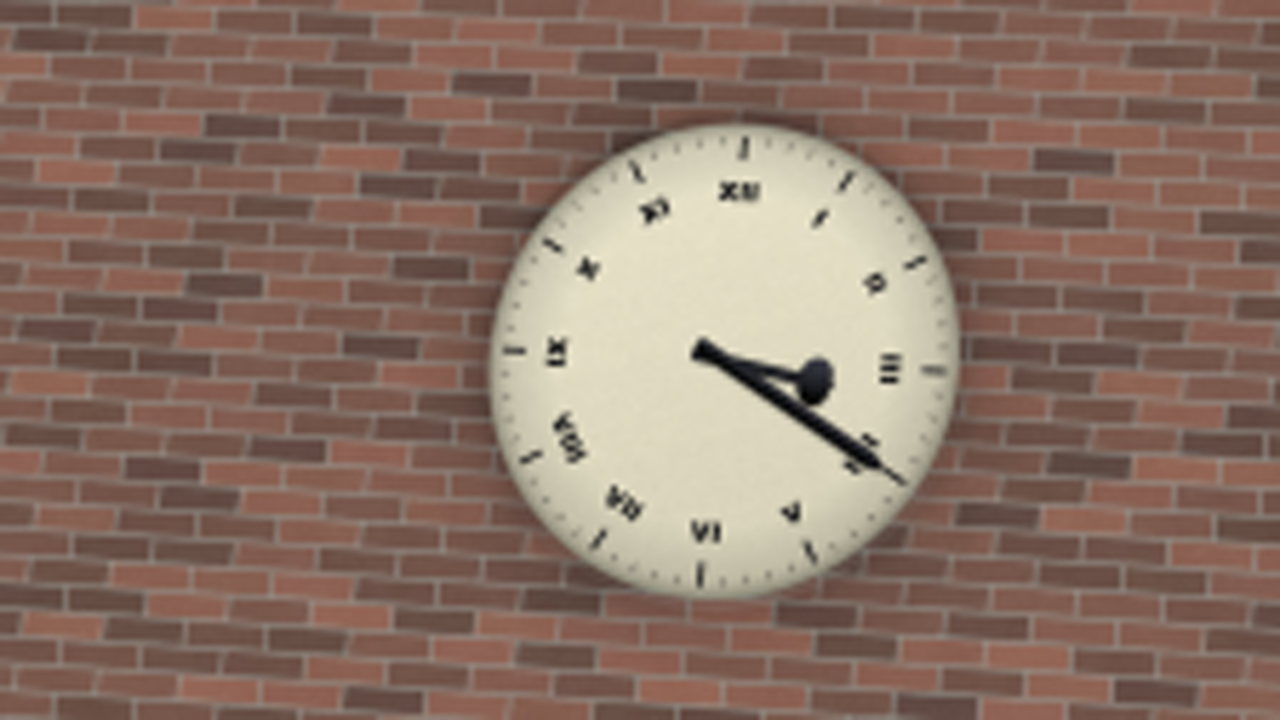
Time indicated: 3:20
